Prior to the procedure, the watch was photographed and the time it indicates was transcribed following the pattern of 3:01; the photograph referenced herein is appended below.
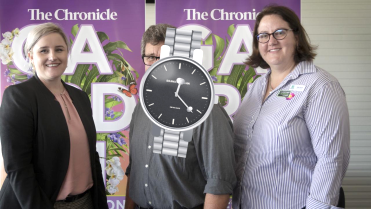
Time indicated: 12:22
